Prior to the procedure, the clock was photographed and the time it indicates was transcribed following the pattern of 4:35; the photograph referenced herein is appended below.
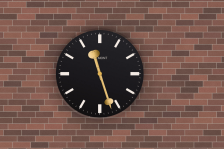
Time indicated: 11:27
